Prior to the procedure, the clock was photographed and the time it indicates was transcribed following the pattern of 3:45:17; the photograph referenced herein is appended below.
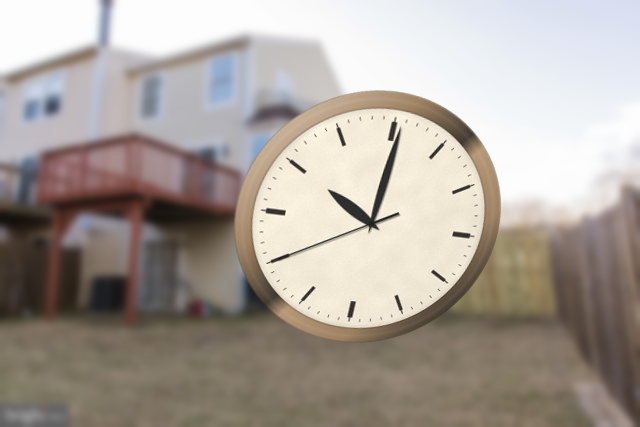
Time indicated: 10:00:40
